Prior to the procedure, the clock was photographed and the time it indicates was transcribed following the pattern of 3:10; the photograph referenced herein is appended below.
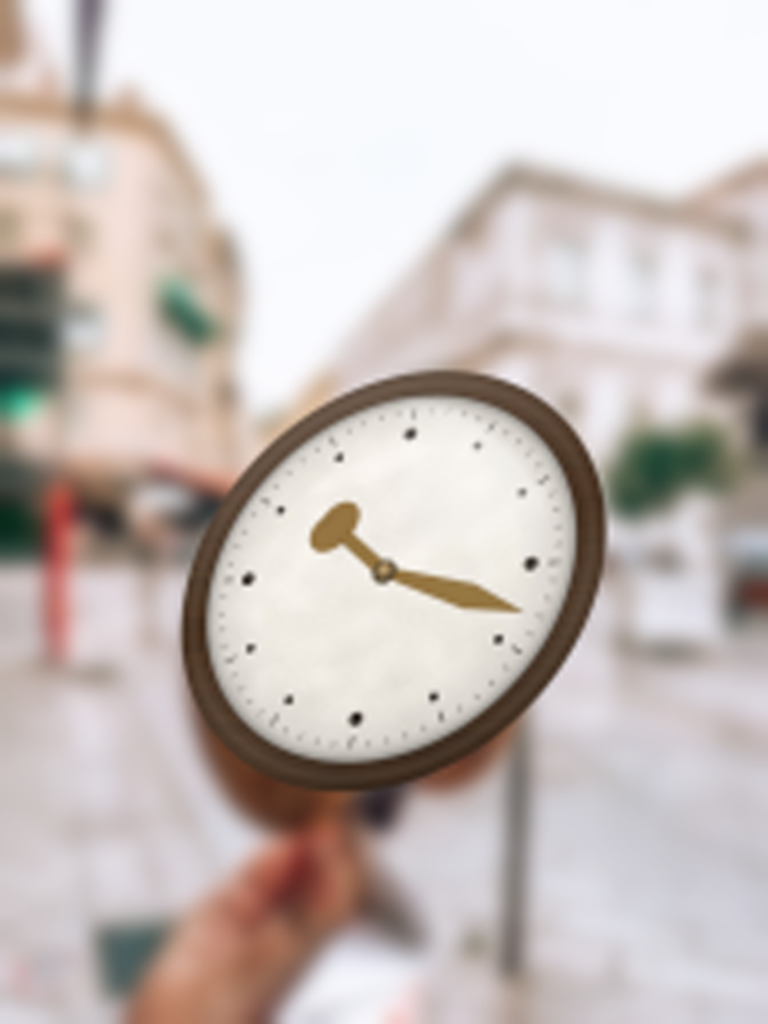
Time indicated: 10:18
